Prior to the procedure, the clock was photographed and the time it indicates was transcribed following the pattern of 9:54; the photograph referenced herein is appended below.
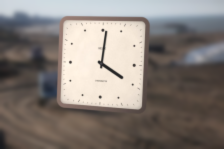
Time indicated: 4:01
